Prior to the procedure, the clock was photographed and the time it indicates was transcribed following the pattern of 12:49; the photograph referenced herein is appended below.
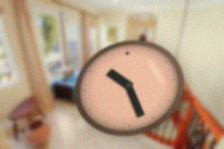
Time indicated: 10:27
